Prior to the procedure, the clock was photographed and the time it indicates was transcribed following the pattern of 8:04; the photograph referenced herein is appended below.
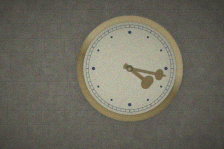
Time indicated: 4:17
